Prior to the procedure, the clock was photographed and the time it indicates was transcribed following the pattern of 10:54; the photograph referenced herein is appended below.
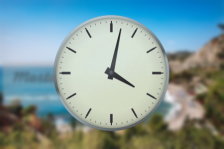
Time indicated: 4:02
